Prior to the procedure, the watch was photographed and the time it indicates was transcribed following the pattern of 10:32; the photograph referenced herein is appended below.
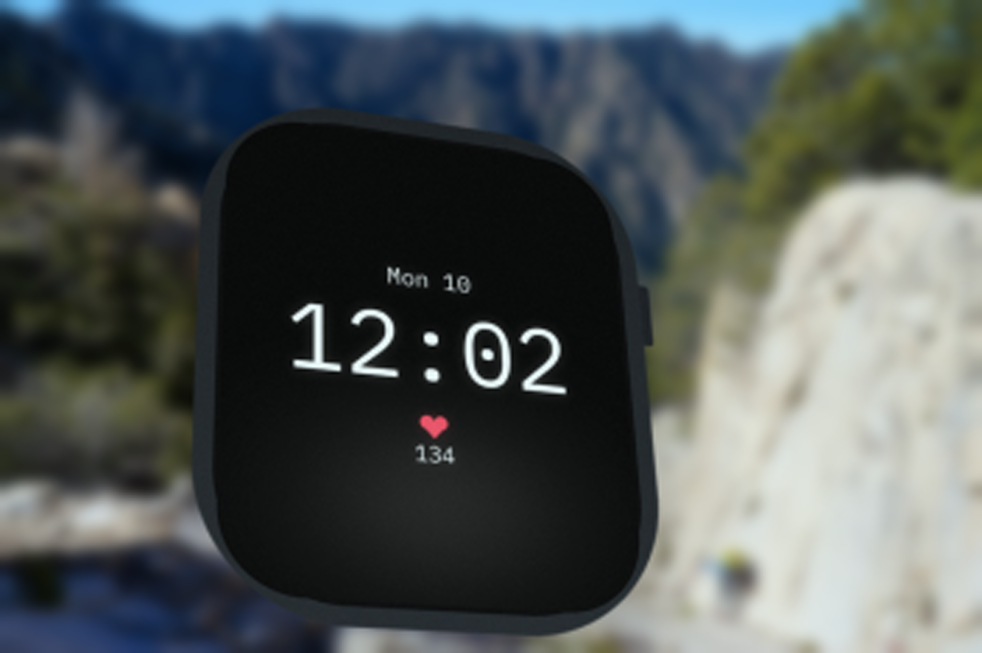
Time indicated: 12:02
